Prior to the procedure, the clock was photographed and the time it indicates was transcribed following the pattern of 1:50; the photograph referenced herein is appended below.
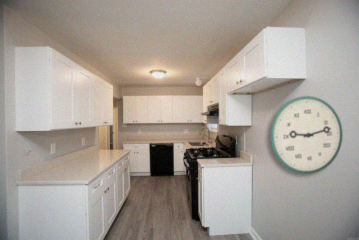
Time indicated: 9:13
